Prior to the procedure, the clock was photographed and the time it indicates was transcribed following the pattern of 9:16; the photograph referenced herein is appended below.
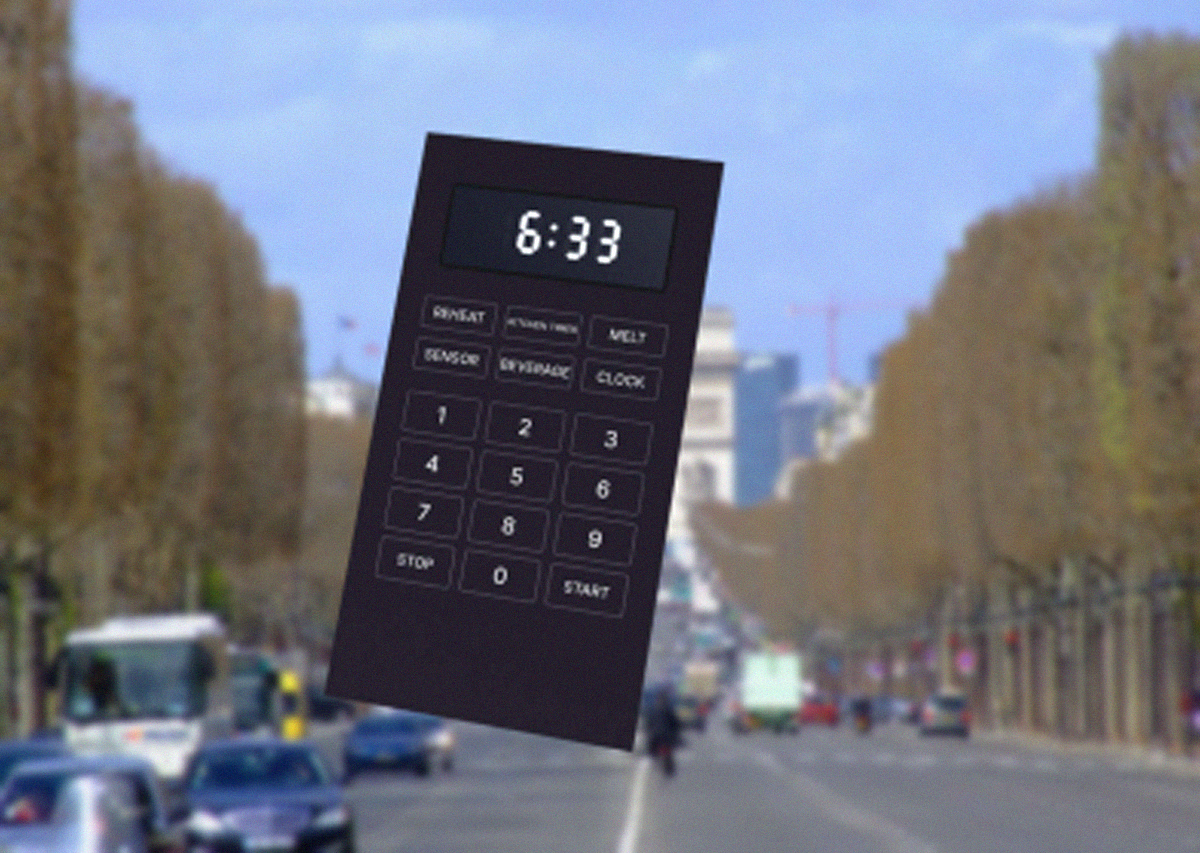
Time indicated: 6:33
